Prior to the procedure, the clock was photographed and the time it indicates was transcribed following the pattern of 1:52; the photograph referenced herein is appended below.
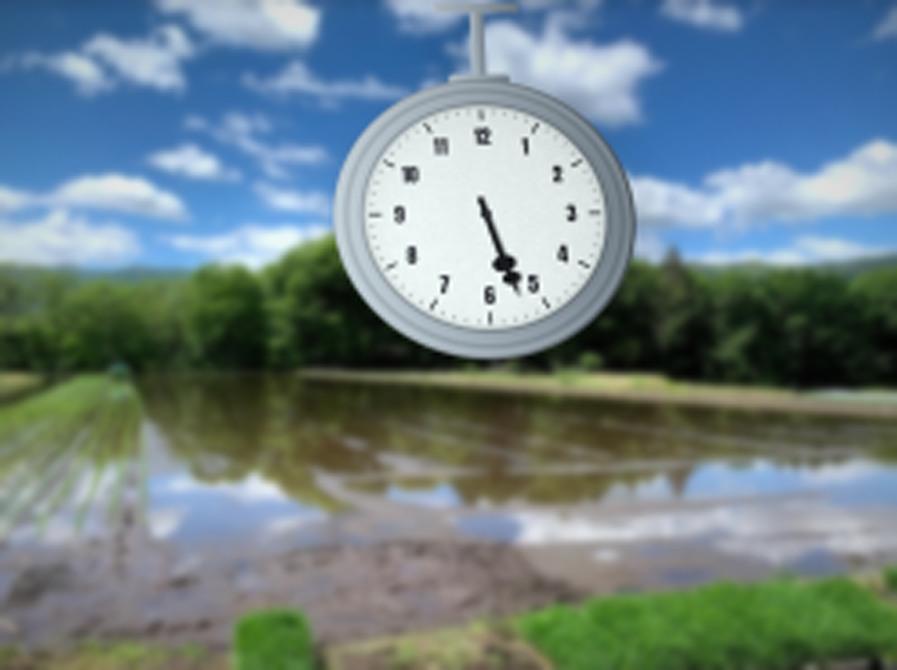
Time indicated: 5:27
